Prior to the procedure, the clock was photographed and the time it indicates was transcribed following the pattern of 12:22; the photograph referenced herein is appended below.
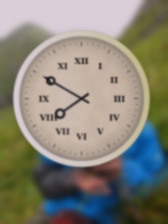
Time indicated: 7:50
